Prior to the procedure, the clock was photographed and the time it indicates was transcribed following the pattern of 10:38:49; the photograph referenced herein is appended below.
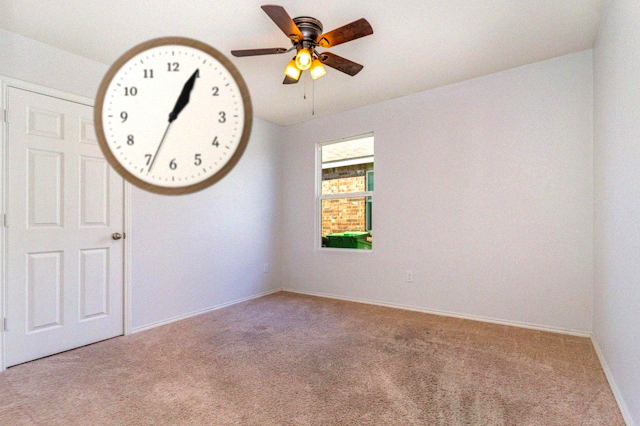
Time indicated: 1:04:34
